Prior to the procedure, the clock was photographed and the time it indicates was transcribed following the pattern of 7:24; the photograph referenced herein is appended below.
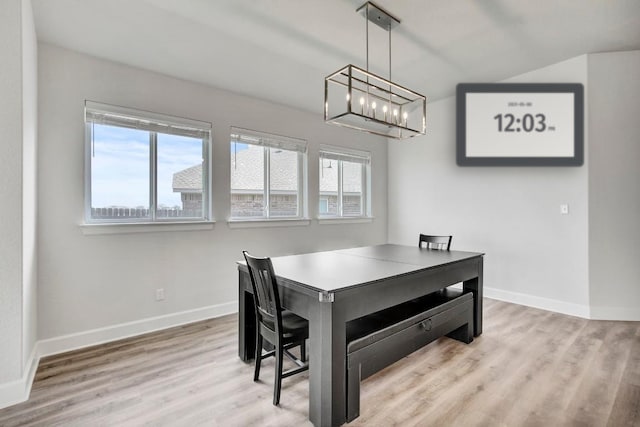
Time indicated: 12:03
